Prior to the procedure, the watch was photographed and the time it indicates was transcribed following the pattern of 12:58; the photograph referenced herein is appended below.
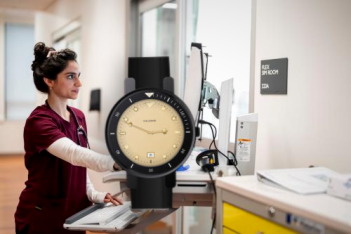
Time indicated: 2:49
